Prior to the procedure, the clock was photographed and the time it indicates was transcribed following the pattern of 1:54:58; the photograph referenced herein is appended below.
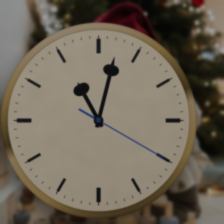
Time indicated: 11:02:20
